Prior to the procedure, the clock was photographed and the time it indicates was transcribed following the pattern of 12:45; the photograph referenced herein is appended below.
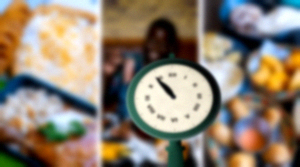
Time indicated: 10:54
